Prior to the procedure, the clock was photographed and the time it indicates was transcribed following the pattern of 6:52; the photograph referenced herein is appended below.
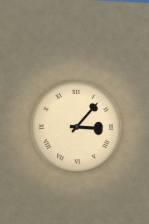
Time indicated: 3:07
